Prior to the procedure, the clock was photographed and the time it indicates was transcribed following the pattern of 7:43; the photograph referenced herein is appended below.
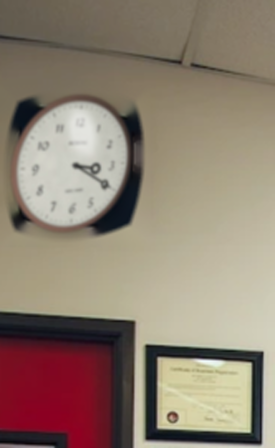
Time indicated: 3:20
